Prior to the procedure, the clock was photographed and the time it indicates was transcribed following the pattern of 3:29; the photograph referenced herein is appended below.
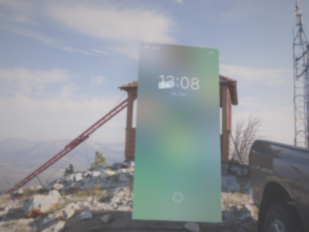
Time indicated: 13:08
